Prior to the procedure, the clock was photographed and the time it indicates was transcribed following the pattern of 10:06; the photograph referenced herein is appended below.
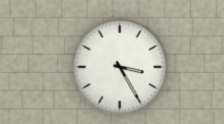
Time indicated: 3:25
